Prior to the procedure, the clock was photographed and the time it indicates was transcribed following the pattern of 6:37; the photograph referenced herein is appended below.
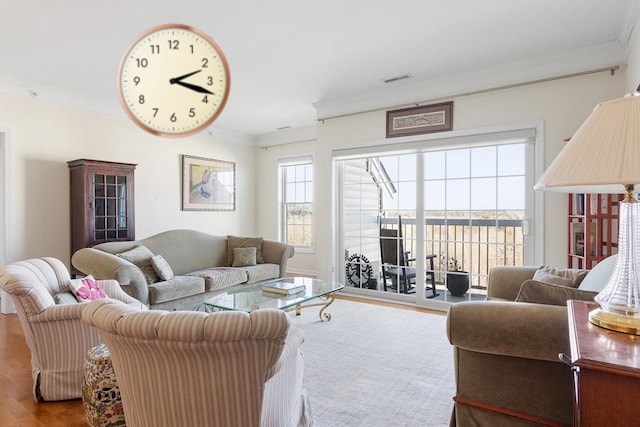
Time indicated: 2:18
